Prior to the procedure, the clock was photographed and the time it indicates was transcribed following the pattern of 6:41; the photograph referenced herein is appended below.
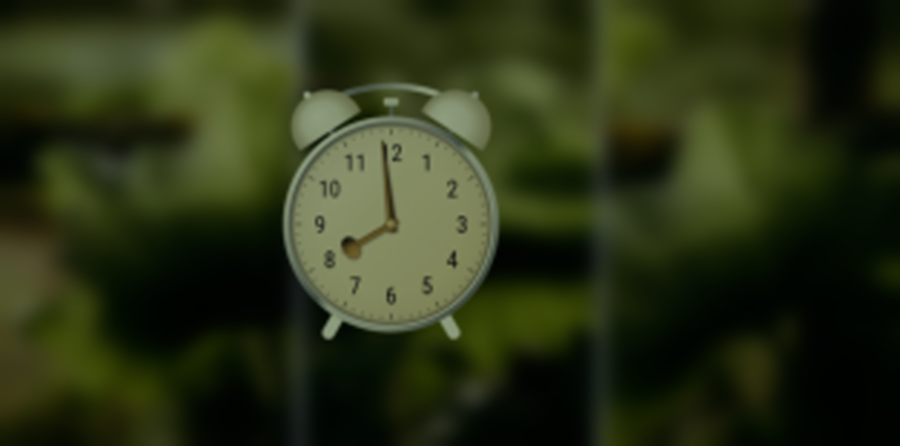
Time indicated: 7:59
